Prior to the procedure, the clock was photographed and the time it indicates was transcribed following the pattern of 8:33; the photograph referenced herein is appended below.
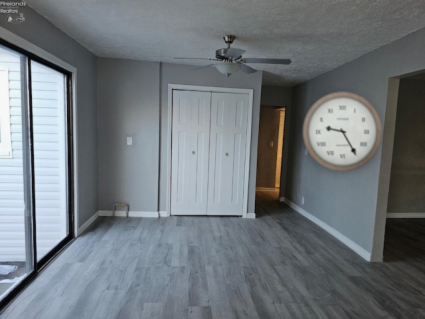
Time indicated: 9:25
